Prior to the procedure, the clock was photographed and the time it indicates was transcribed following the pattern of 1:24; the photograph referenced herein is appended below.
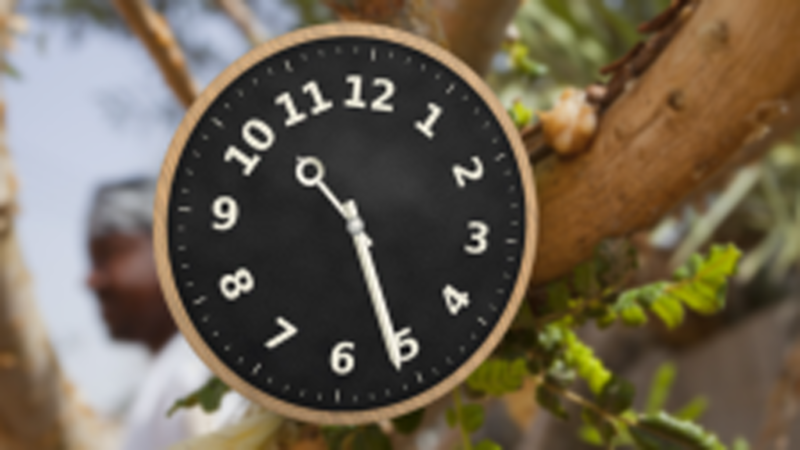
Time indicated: 10:26
